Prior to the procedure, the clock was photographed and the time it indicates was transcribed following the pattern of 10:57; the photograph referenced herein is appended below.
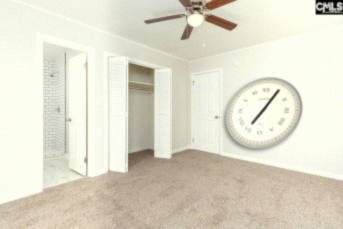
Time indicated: 7:05
